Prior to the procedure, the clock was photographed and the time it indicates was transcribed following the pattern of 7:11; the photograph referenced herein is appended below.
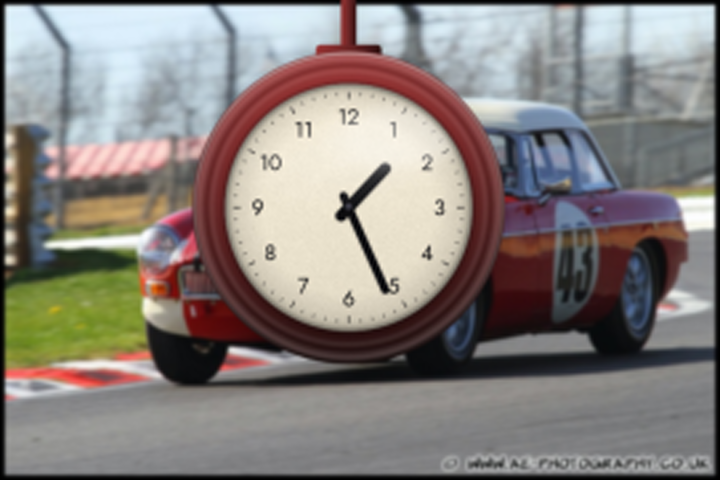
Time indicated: 1:26
